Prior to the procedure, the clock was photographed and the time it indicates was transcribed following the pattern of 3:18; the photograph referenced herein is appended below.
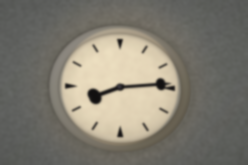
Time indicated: 8:14
